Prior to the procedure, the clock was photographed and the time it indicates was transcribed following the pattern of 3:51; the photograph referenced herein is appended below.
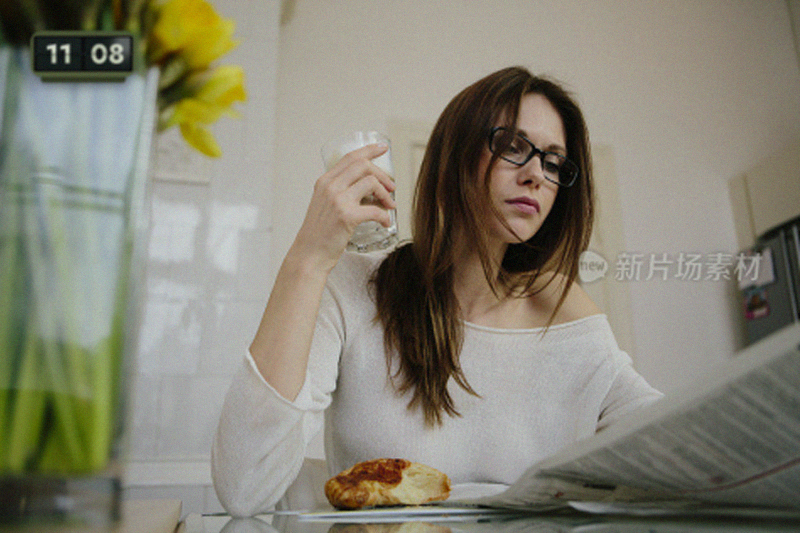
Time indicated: 11:08
